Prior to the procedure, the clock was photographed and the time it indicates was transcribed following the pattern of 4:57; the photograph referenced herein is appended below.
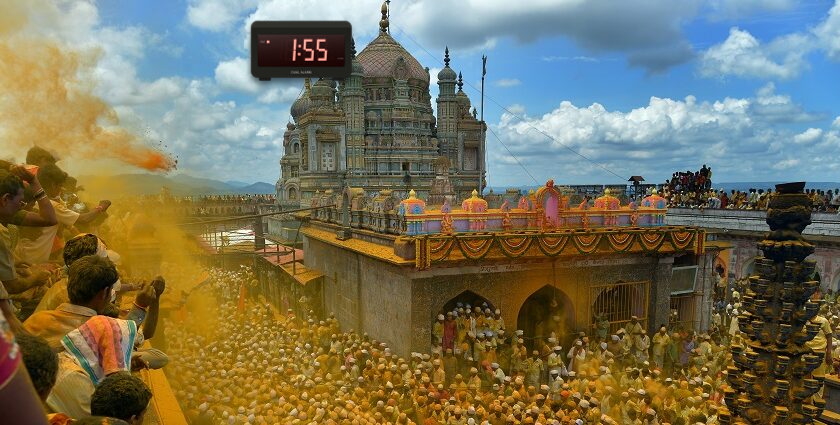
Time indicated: 1:55
